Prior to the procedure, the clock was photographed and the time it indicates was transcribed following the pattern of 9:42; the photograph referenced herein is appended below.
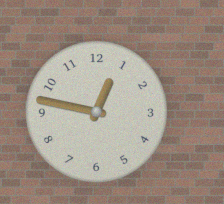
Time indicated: 12:47
